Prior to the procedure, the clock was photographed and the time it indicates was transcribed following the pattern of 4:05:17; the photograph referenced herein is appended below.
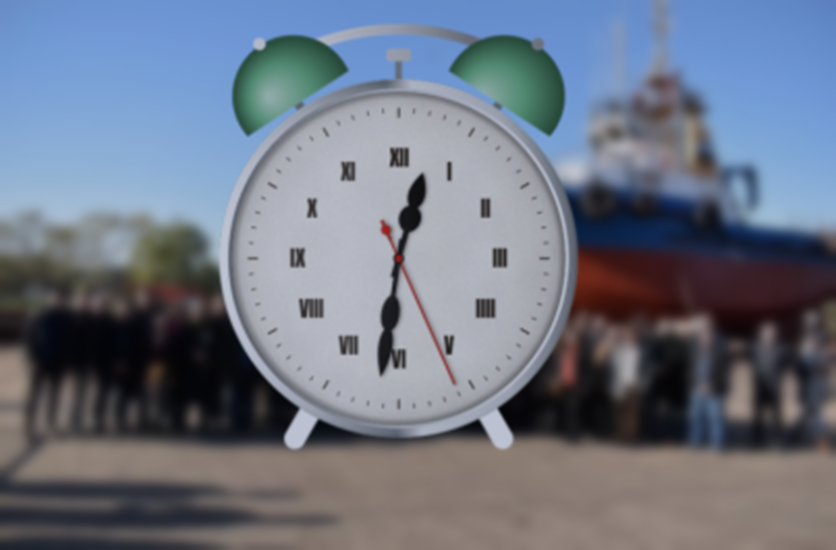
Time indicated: 12:31:26
